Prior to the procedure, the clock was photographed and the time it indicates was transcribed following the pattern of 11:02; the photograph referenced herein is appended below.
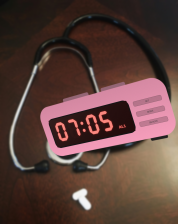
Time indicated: 7:05
